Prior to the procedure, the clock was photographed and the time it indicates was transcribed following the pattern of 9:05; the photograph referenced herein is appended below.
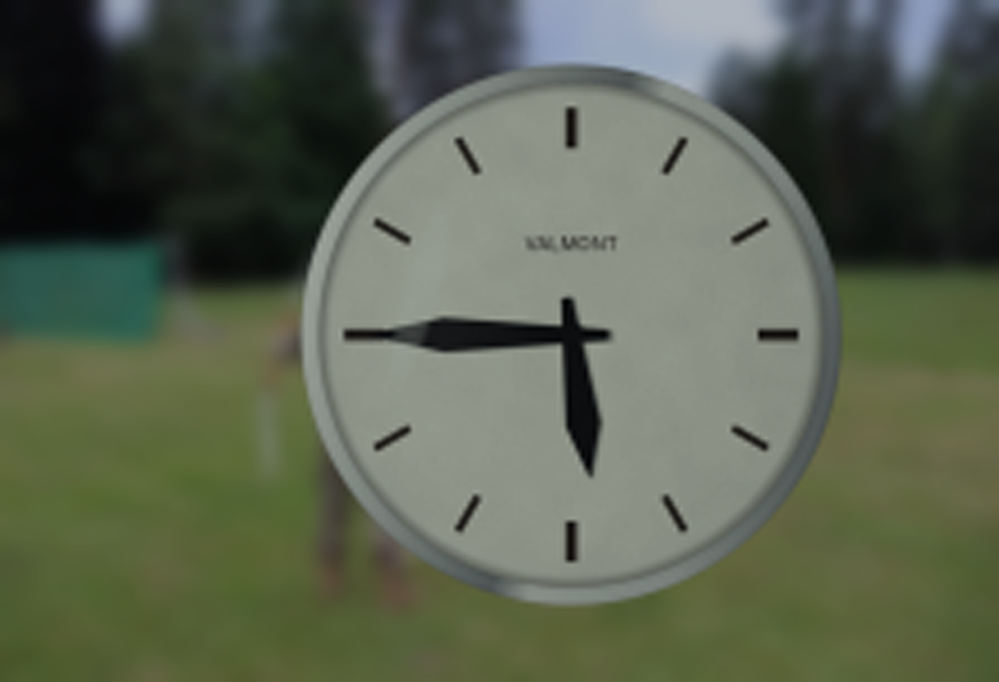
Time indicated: 5:45
